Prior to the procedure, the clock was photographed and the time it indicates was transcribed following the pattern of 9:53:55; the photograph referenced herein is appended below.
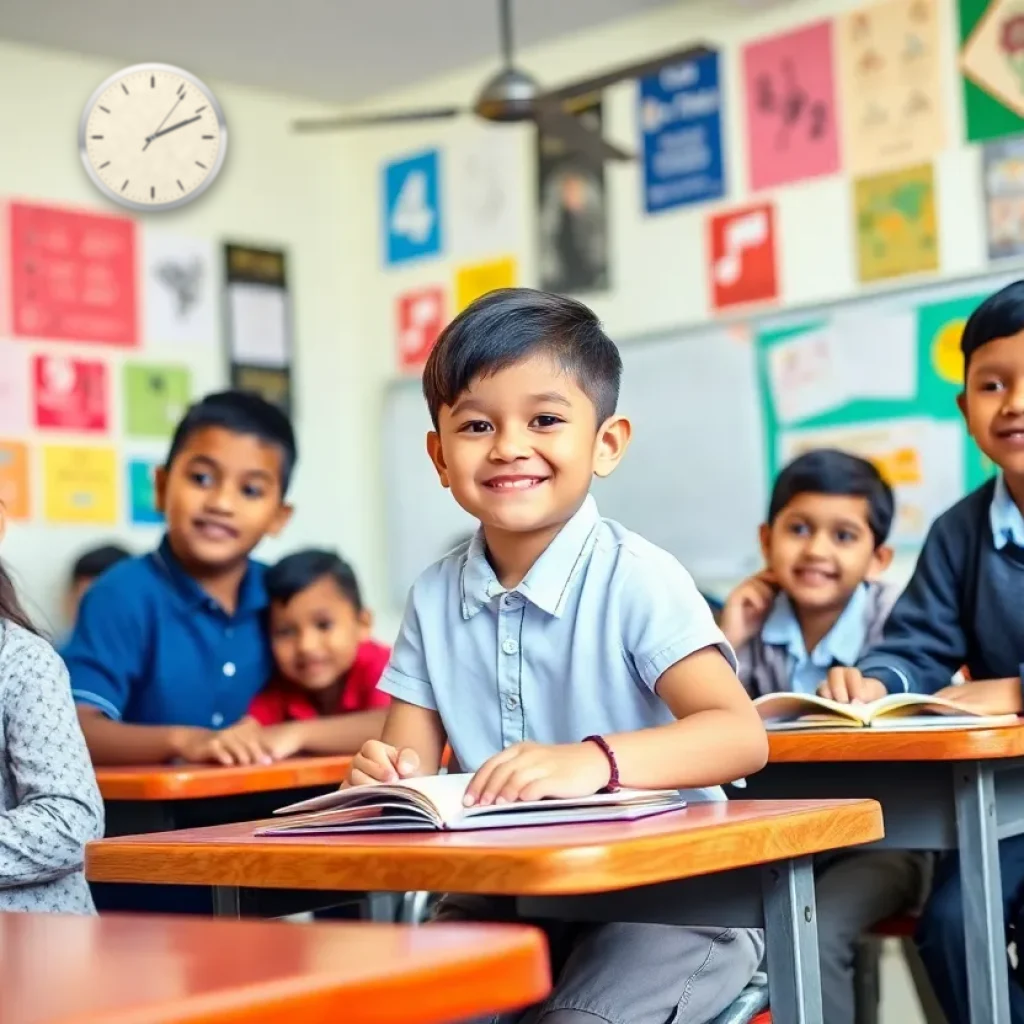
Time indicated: 2:11:06
